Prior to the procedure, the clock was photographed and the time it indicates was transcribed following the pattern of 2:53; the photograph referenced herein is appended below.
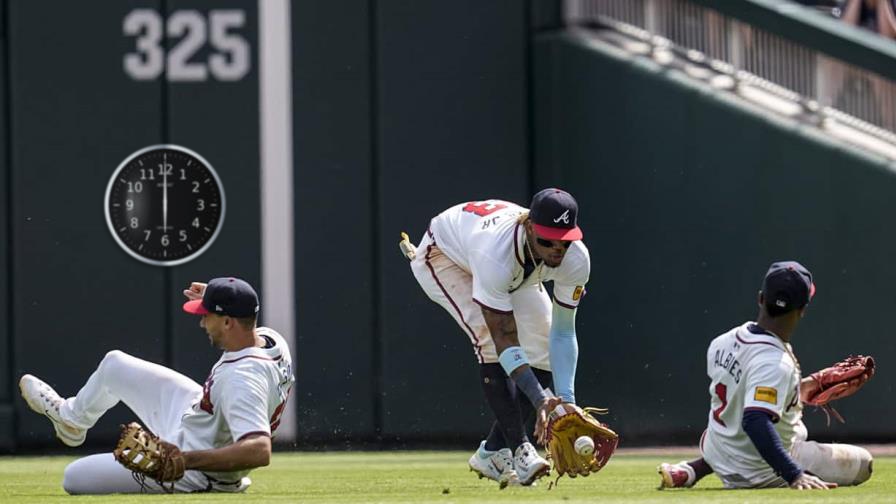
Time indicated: 6:00
